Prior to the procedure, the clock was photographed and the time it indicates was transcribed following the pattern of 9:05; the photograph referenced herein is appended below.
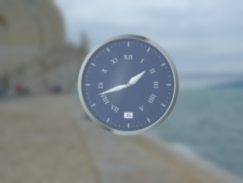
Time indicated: 1:42
